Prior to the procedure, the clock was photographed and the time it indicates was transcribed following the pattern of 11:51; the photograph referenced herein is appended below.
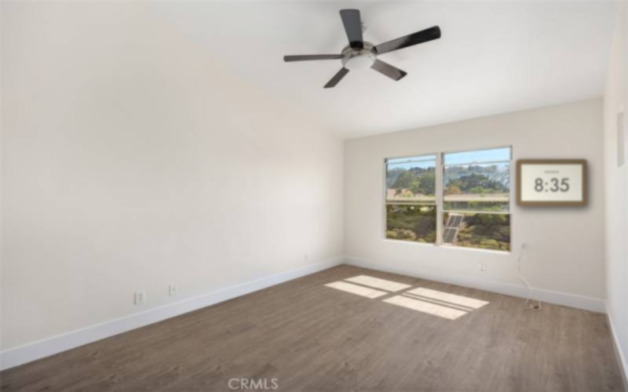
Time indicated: 8:35
